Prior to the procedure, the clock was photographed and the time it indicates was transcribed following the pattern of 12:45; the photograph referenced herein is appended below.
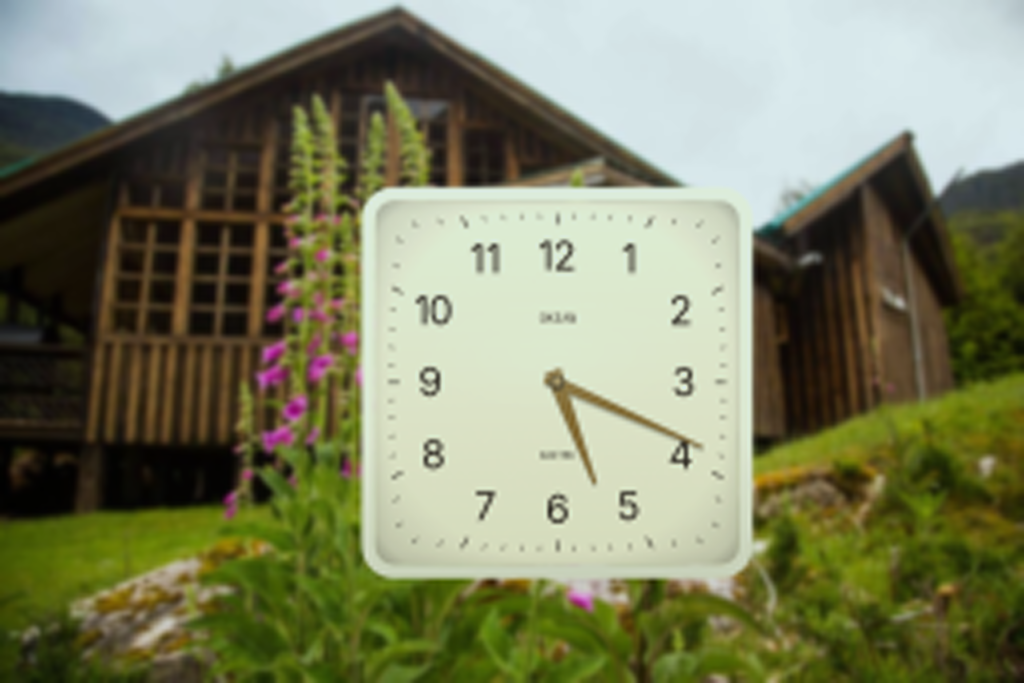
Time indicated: 5:19
